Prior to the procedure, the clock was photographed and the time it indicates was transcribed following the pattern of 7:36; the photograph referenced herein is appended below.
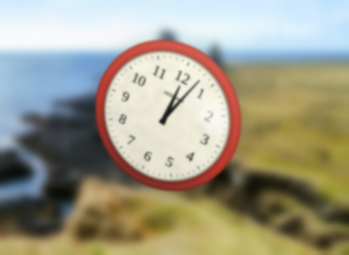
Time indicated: 12:03
